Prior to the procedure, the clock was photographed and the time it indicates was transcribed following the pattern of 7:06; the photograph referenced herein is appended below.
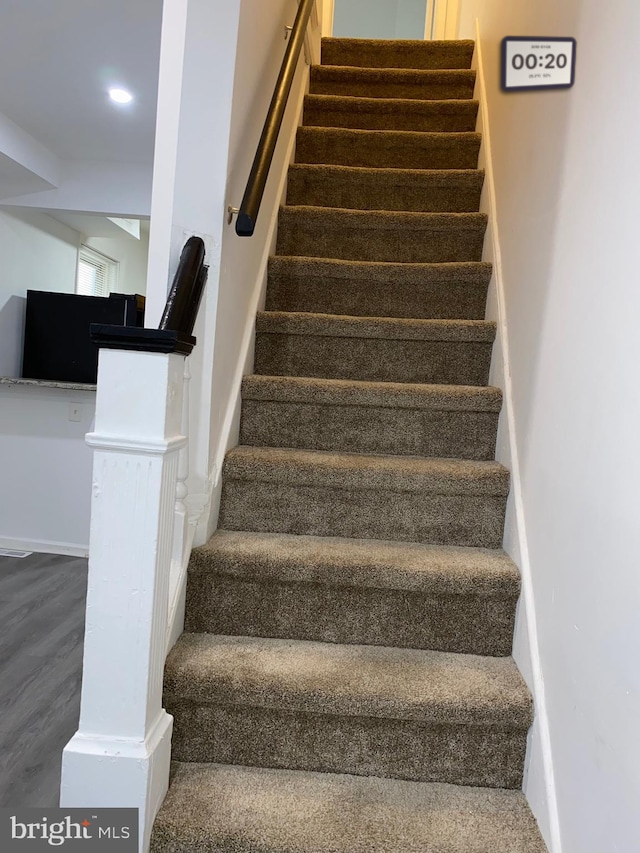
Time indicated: 0:20
